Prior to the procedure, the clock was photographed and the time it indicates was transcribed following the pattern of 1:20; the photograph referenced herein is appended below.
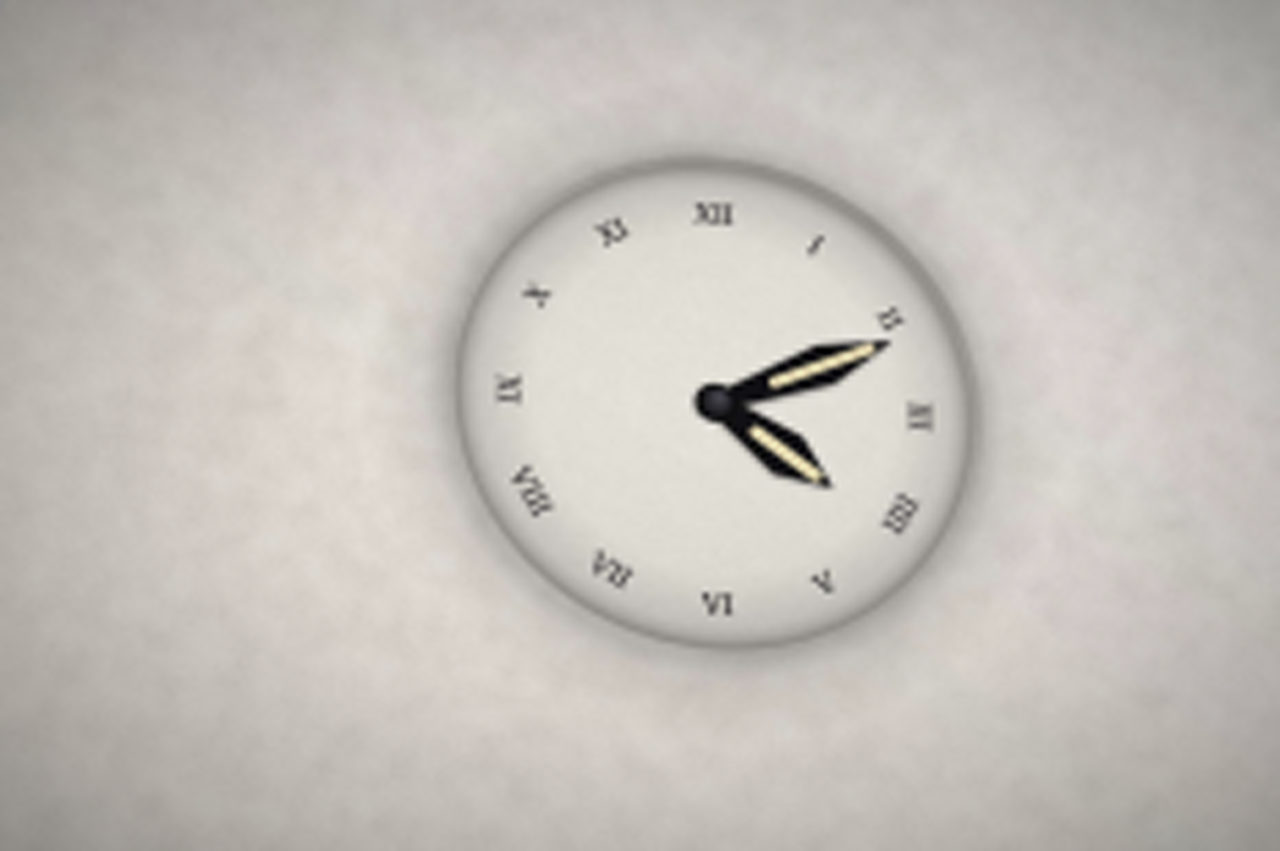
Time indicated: 4:11
